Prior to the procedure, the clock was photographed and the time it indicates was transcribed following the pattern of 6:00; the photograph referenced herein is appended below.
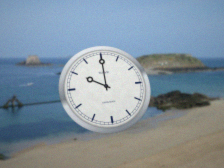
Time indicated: 10:00
